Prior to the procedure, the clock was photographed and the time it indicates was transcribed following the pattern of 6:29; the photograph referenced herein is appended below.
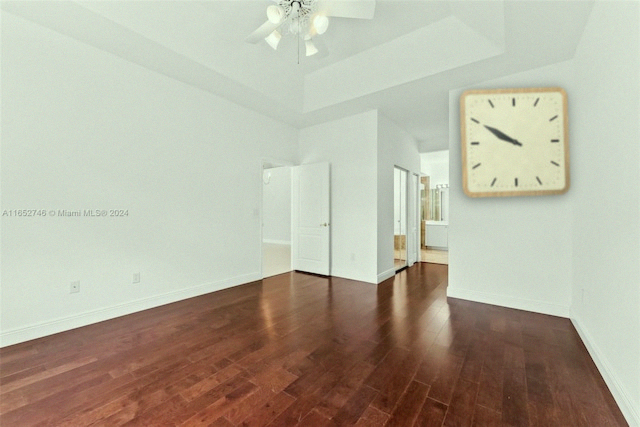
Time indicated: 9:50
